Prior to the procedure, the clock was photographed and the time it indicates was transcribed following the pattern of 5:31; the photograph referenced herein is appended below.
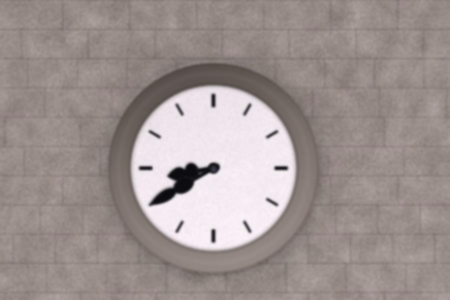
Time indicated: 8:40
